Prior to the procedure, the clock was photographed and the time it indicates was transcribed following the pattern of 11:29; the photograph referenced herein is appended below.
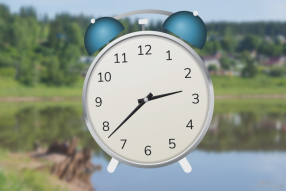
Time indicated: 2:38
